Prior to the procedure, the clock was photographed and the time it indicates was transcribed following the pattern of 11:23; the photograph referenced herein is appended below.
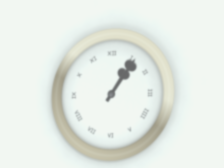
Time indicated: 1:06
